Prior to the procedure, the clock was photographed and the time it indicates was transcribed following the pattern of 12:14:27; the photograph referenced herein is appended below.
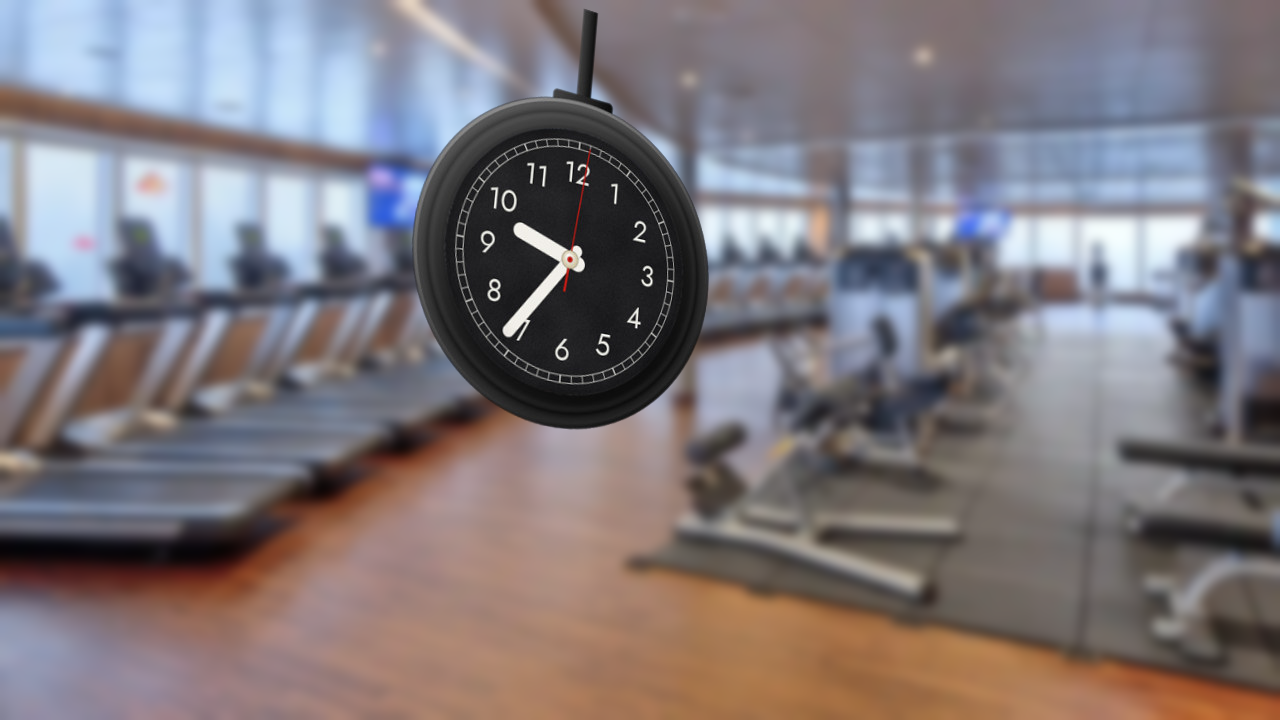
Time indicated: 9:36:01
